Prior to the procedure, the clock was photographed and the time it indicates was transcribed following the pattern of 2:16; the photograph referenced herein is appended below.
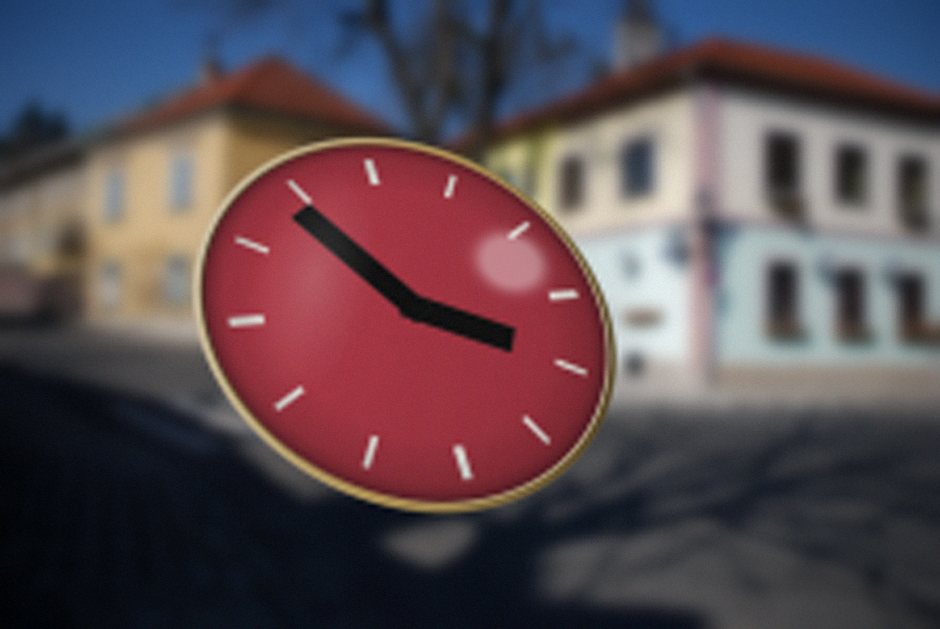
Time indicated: 3:54
